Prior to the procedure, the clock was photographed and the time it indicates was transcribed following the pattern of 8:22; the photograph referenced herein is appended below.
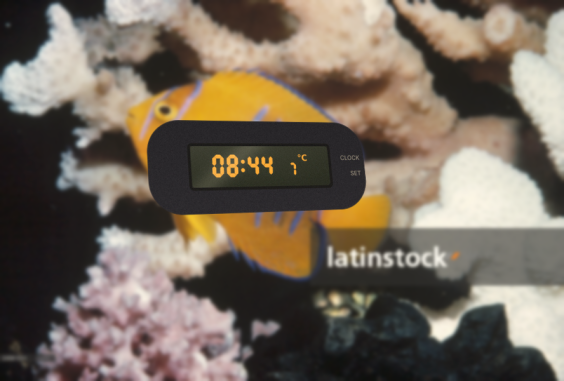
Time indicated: 8:44
